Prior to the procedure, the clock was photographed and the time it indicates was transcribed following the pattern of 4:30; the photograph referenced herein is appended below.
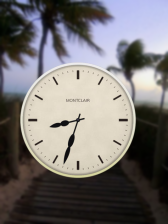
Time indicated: 8:33
